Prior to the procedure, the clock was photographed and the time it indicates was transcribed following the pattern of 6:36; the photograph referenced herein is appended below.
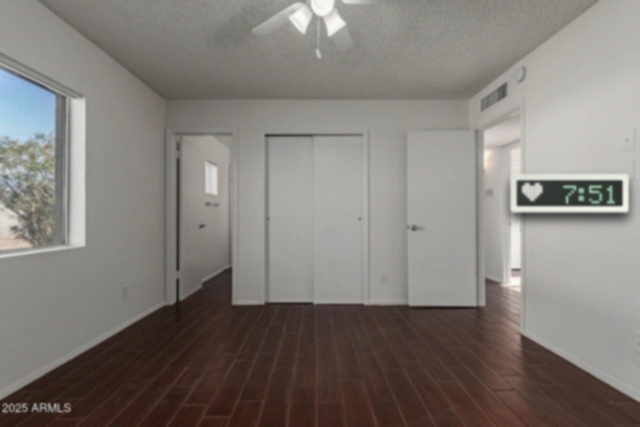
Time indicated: 7:51
